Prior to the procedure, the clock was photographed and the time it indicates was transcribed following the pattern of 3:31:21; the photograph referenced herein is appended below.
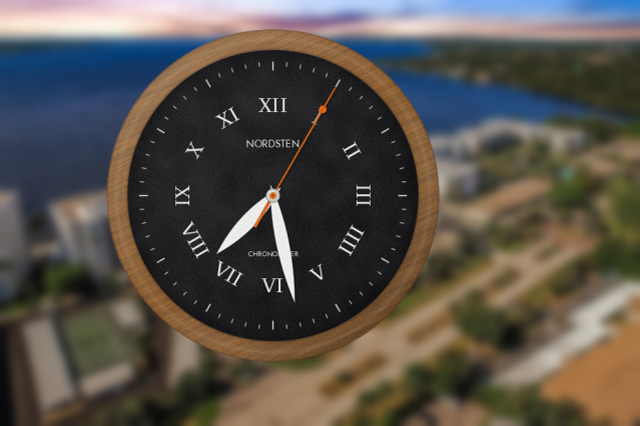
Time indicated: 7:28:05
